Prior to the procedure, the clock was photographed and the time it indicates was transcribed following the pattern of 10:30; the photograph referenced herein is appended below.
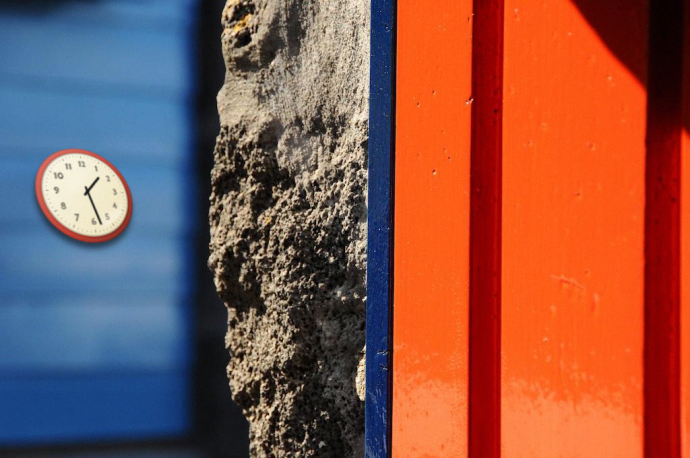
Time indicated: 1:28
